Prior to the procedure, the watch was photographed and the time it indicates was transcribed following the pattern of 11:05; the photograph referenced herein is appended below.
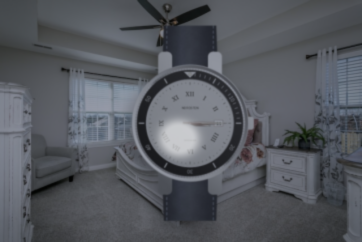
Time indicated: 3:15
